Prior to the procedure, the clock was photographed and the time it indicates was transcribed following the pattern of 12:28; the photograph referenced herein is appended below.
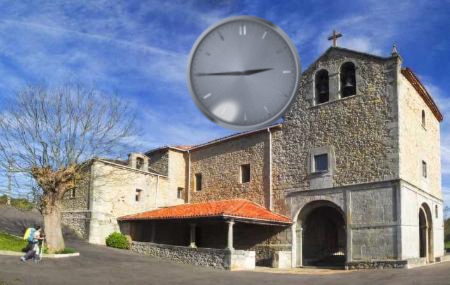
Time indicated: 2:45
